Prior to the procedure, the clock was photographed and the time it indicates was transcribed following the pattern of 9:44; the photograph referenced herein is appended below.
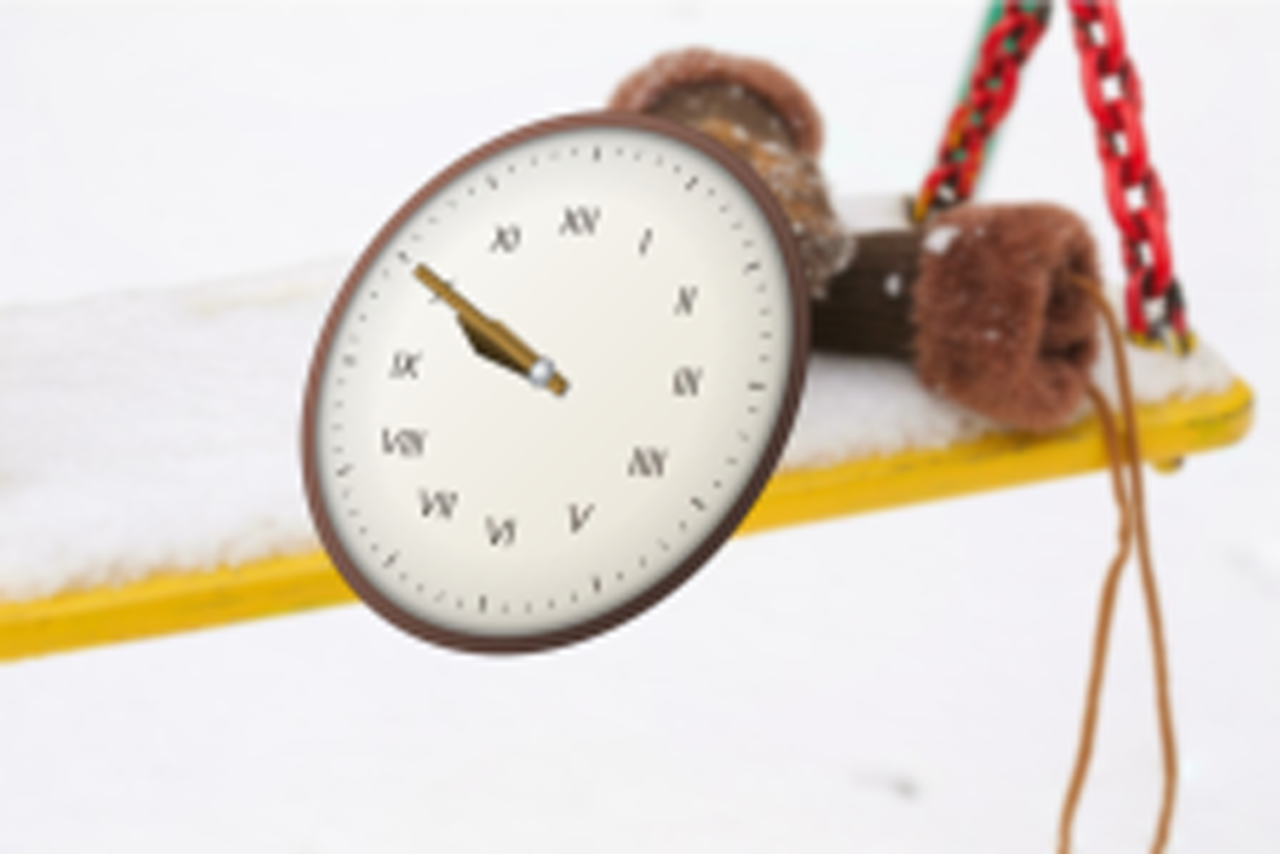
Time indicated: 9:50
